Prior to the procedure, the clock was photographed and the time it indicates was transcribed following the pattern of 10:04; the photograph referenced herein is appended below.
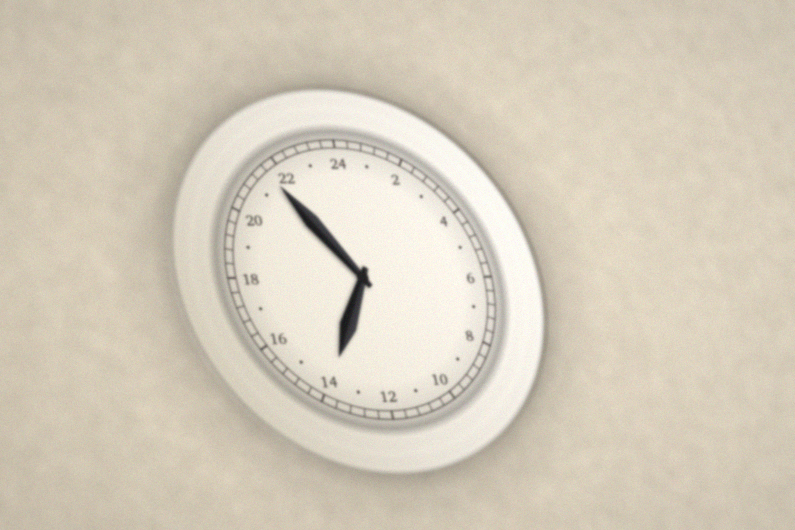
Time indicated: 13:54
